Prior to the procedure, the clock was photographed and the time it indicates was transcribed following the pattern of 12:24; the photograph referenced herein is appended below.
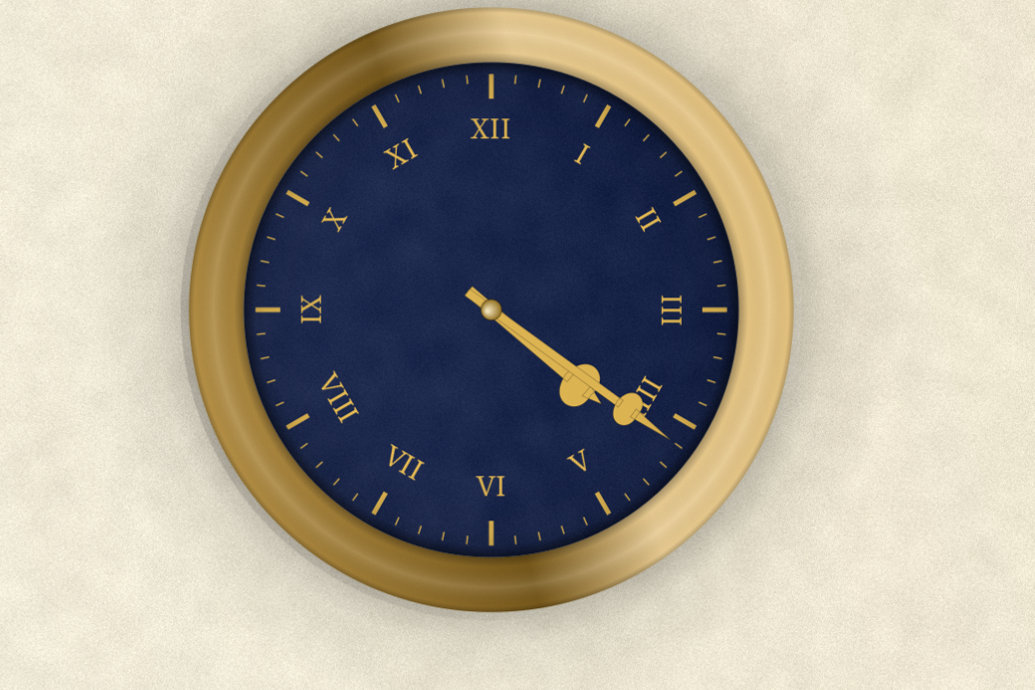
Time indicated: 4:21
